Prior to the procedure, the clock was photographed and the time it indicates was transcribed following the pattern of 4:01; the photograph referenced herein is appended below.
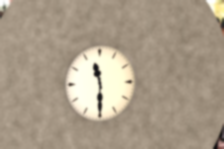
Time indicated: 11:30
